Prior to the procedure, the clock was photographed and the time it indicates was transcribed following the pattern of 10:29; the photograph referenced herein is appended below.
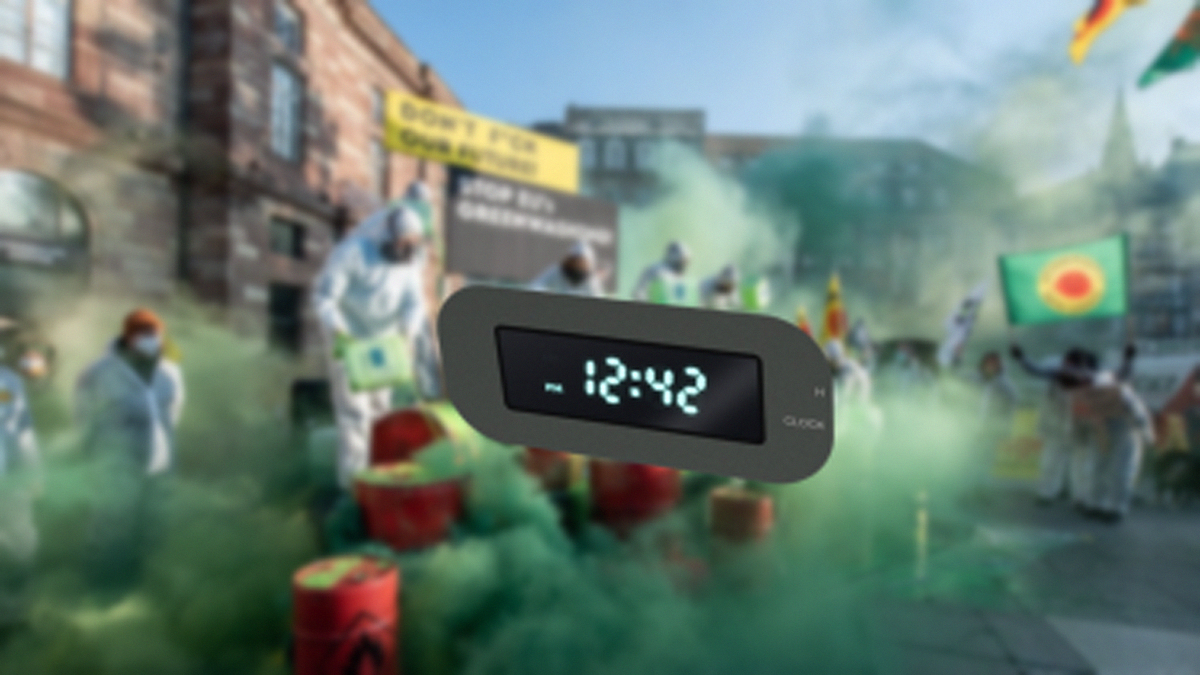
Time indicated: 12:42
